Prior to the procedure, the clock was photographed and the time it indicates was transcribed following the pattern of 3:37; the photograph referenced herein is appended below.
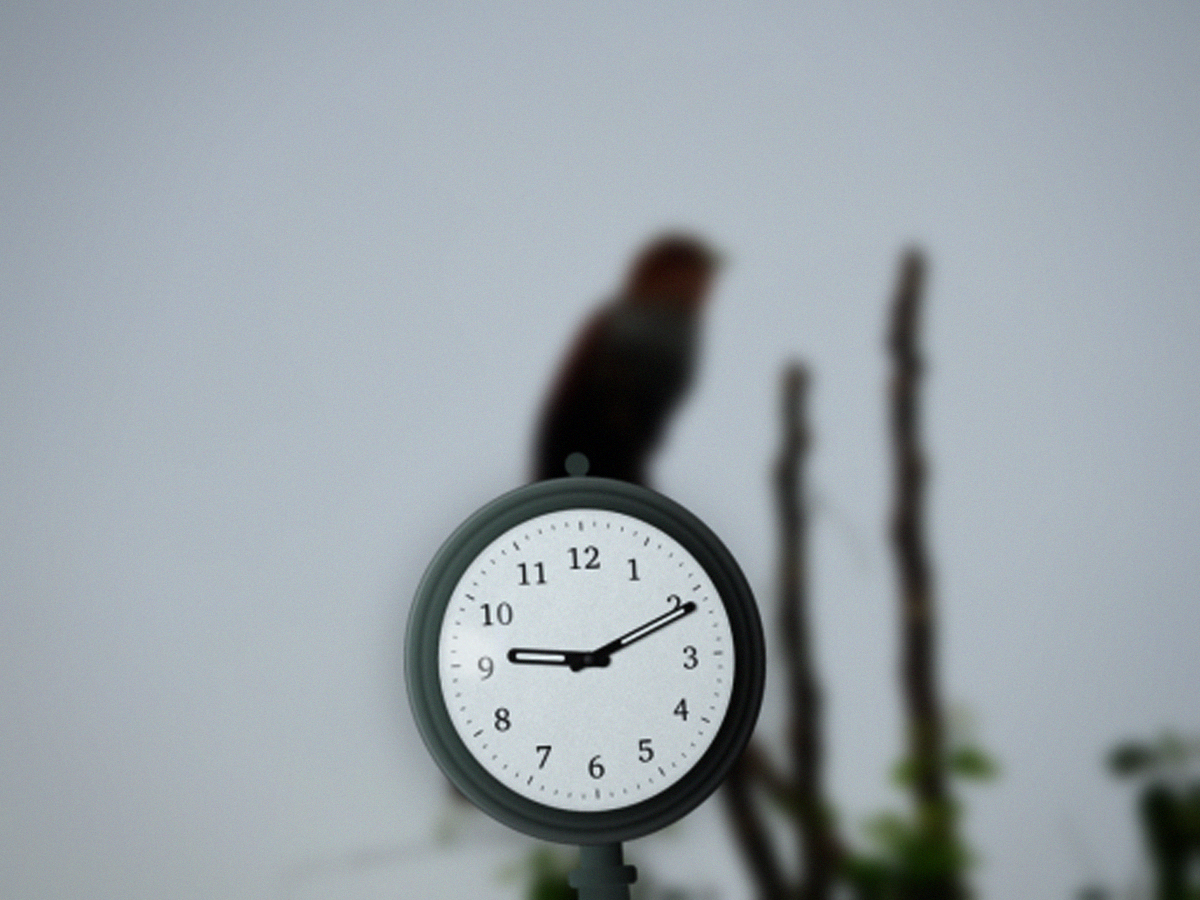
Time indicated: 9:11
